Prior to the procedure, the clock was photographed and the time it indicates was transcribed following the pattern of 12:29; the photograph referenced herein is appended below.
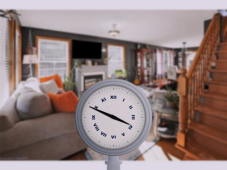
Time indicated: 3:49
